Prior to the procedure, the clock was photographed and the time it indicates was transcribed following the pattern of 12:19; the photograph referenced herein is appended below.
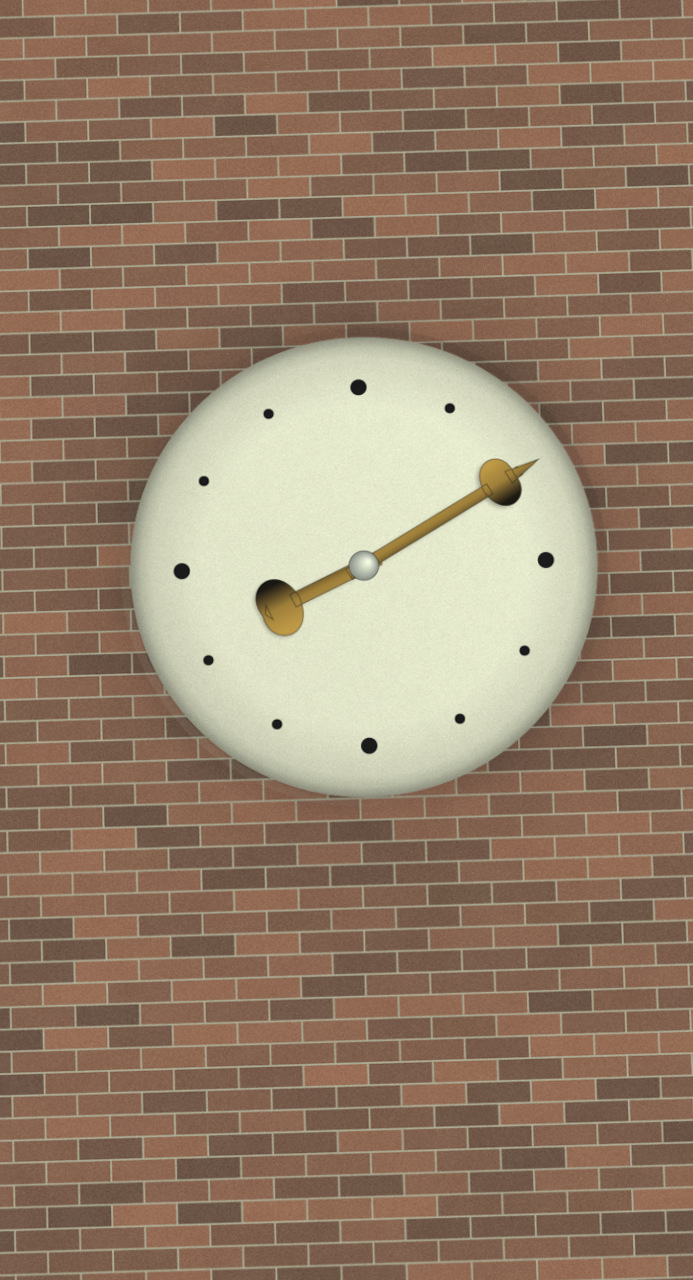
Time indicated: 8:10
